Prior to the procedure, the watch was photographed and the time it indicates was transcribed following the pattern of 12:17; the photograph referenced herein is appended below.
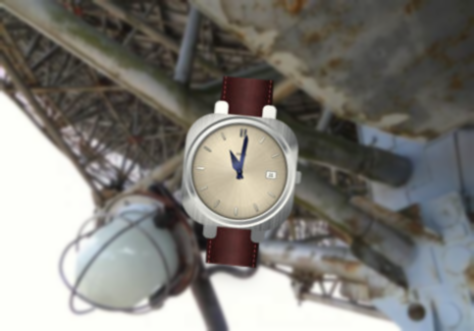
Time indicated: 11:01
